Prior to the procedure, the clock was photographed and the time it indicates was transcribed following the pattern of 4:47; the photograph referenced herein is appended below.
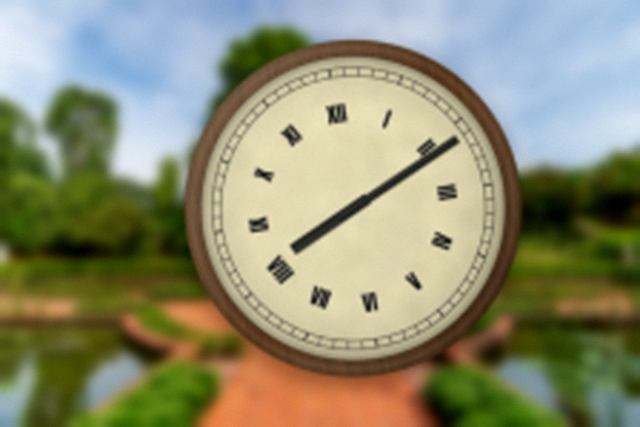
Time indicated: 8:11
